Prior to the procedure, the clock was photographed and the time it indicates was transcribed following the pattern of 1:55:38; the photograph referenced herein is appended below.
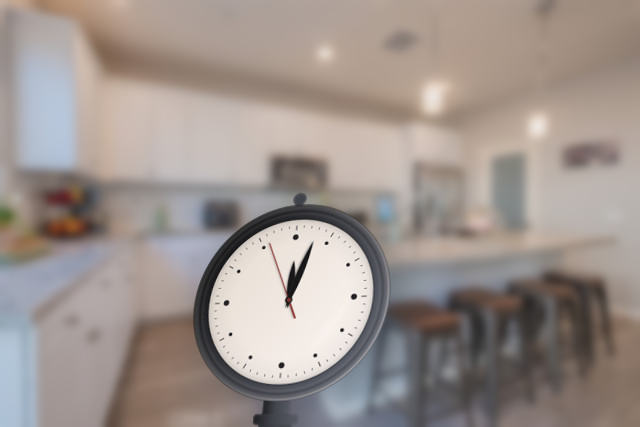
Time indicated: 12:02:56
